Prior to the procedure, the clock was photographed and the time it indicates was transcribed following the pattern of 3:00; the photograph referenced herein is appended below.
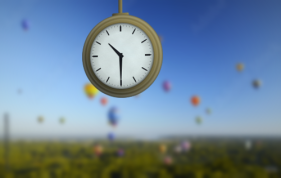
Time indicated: 10:30
